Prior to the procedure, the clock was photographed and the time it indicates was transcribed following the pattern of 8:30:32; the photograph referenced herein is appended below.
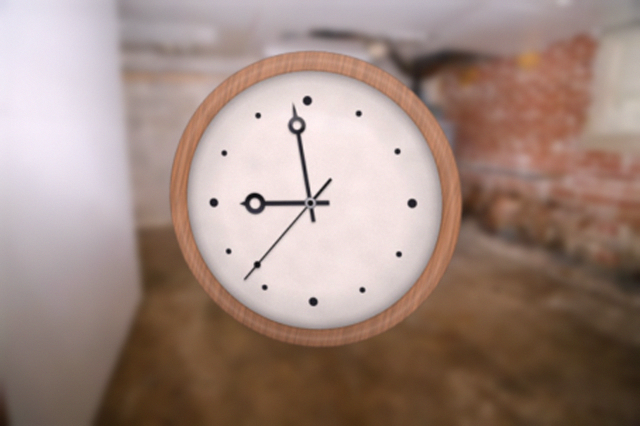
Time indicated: 8:58:37
